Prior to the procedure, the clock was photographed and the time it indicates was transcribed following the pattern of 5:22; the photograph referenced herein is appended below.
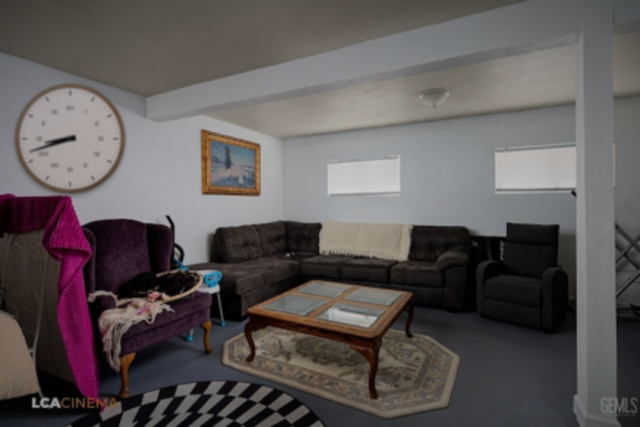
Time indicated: 8:42
